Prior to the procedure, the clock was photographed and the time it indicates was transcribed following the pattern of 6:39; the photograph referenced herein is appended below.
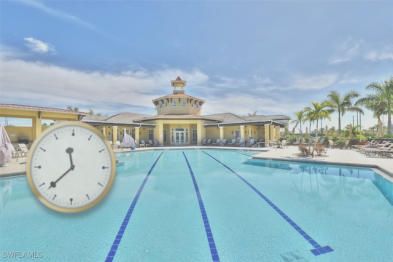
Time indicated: 11:38
